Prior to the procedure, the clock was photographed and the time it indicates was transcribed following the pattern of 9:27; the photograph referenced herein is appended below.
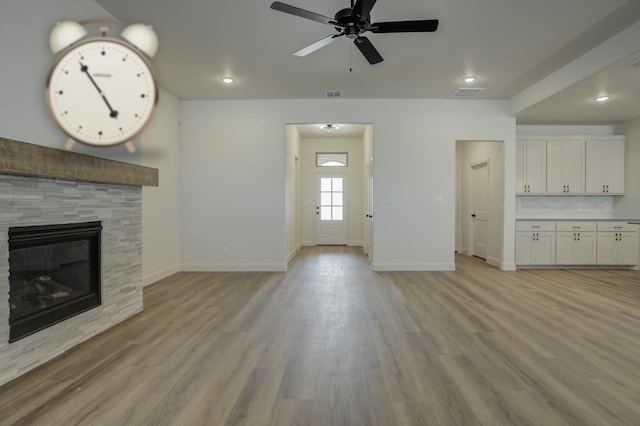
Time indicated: 4:54
